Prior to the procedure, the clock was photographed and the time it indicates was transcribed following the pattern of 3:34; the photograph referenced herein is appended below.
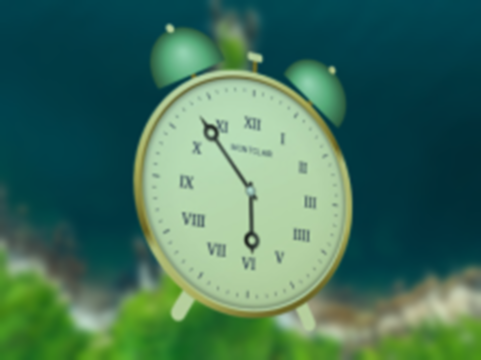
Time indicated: 5:53
